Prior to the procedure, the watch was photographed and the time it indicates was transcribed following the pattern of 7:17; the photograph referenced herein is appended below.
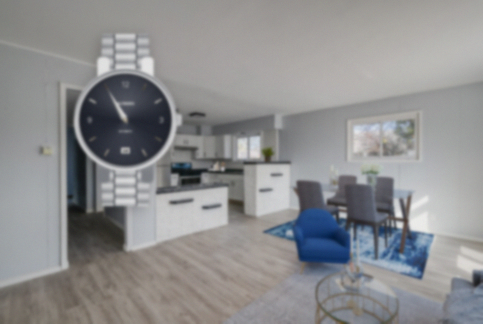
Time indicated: 10:55
